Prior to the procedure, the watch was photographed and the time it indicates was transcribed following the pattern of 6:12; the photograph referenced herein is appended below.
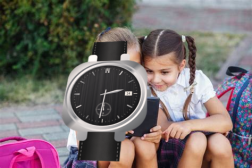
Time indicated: 2:31
